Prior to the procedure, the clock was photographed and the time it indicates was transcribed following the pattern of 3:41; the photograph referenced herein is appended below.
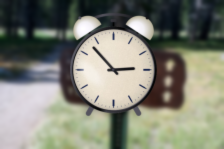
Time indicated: 2:53
